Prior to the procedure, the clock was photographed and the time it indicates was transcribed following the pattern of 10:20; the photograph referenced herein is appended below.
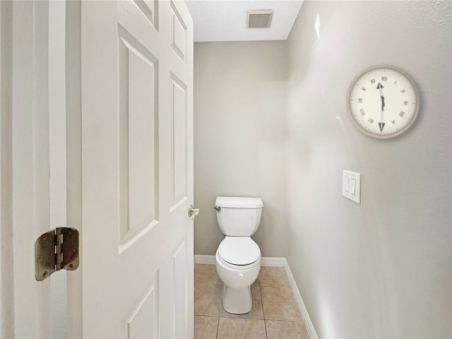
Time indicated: 11:30
